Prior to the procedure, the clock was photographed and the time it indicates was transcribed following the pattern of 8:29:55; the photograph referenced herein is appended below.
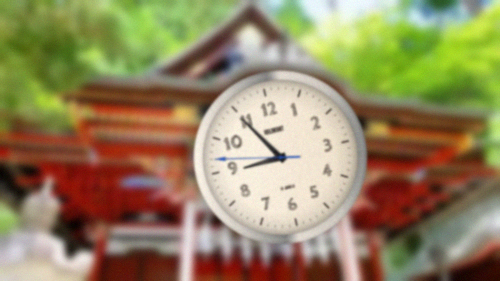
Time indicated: 8:54:47
